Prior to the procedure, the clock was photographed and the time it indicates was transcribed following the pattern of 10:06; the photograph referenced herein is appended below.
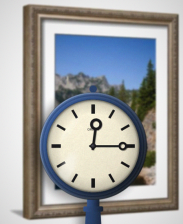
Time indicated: 12:15
